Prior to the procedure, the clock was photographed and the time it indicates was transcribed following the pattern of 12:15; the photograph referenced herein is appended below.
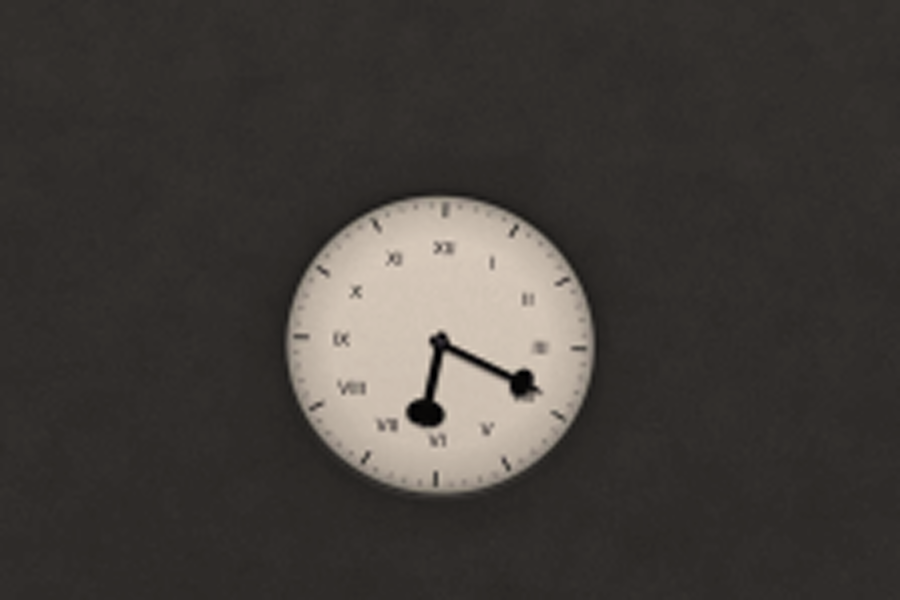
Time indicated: 6:19
